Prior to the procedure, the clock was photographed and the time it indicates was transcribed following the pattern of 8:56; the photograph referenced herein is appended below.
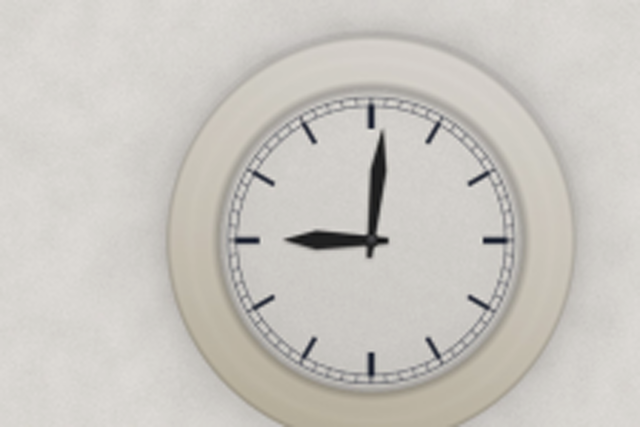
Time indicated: 9:01
